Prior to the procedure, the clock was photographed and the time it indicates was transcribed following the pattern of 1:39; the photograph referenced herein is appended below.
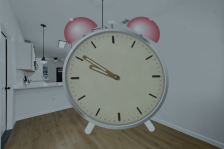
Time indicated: 9:51
